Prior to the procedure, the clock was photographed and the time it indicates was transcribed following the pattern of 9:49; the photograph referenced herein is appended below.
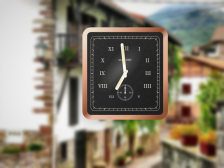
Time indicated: 6:59
